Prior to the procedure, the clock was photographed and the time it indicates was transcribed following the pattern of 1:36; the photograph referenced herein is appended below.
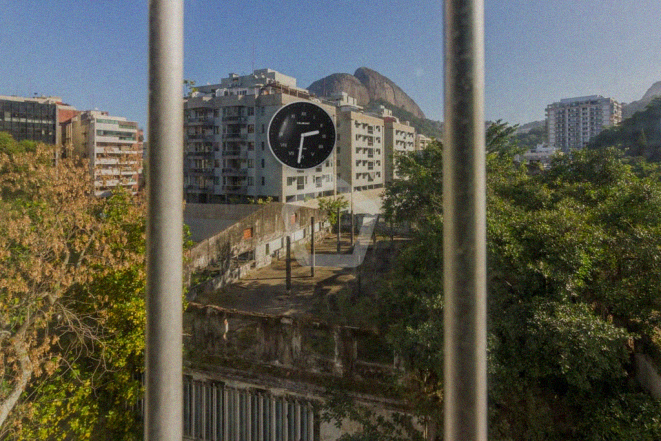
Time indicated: 2:31
